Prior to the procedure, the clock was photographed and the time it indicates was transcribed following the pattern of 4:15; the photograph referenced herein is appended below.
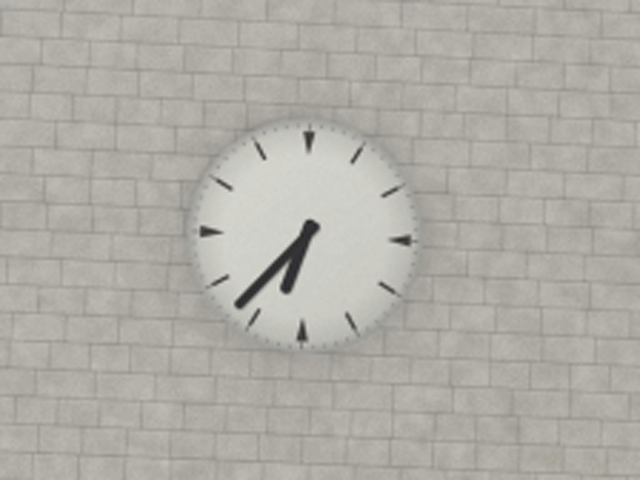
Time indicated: 6:37
